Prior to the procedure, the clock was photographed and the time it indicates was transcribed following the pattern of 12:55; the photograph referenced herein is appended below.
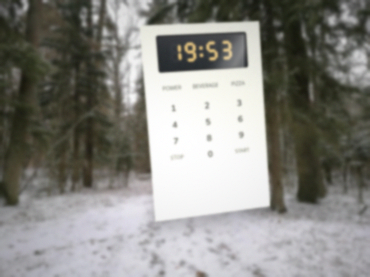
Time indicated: 19:53
